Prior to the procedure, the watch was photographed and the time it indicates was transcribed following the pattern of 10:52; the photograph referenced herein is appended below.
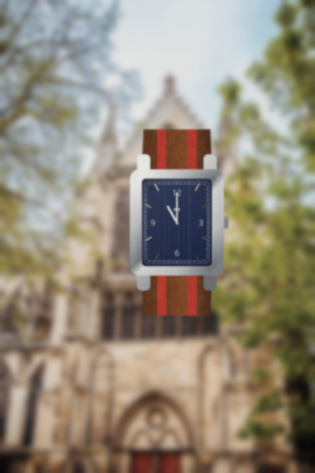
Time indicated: 11:00
